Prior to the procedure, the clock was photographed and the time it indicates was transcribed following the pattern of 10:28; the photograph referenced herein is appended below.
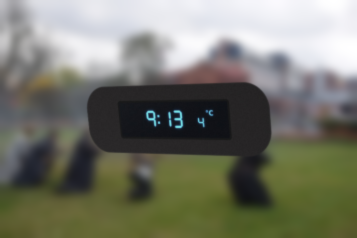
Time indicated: 9:13
